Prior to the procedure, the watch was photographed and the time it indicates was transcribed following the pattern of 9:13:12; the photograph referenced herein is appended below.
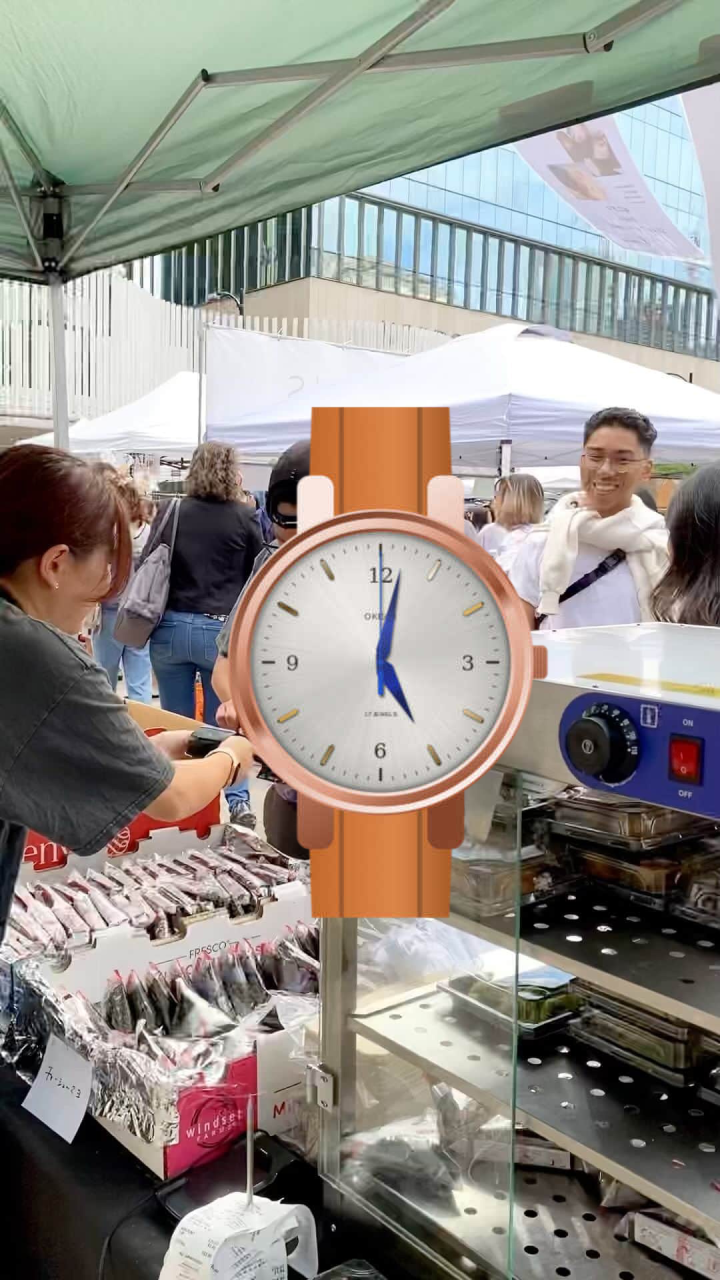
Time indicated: 5:02:00
